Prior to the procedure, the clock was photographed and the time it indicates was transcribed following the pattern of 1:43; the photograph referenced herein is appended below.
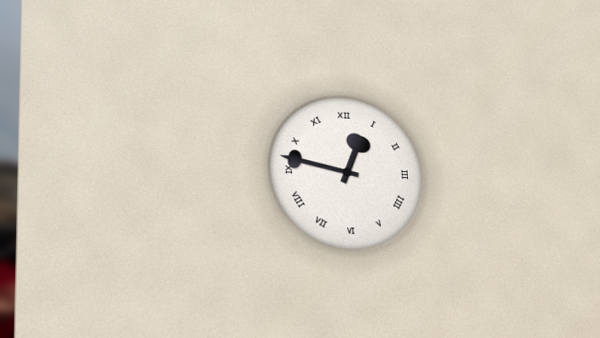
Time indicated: 12:47
